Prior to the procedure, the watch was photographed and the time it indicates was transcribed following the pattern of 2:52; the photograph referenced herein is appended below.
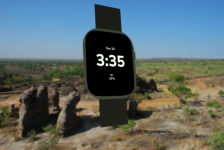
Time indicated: 3:35
